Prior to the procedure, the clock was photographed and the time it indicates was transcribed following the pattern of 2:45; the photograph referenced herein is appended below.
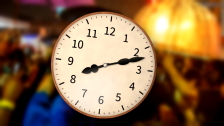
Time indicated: 8:12
